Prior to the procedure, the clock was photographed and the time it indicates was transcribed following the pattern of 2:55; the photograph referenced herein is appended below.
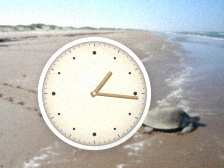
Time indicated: 1:16
